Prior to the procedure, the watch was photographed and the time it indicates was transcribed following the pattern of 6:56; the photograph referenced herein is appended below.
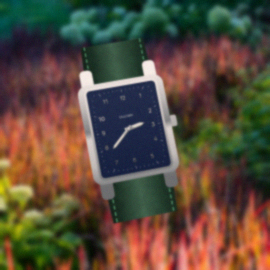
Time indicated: 2:38
